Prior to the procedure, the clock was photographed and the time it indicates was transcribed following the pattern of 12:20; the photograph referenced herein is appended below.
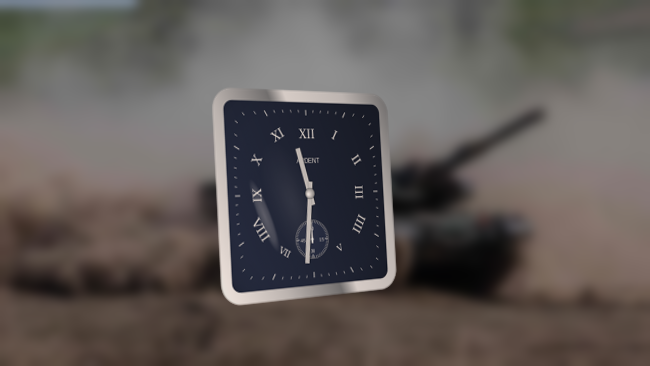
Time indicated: 11:31
